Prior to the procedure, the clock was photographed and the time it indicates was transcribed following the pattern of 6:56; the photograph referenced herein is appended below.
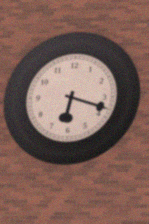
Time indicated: 6:18
